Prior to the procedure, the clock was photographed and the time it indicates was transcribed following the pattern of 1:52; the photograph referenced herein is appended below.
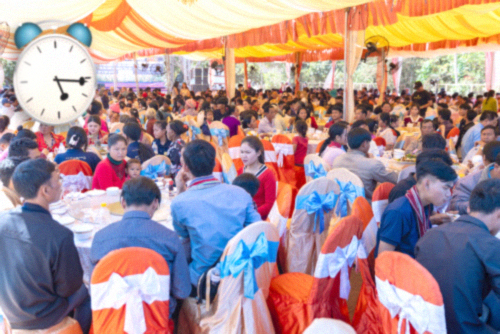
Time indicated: 5:16
